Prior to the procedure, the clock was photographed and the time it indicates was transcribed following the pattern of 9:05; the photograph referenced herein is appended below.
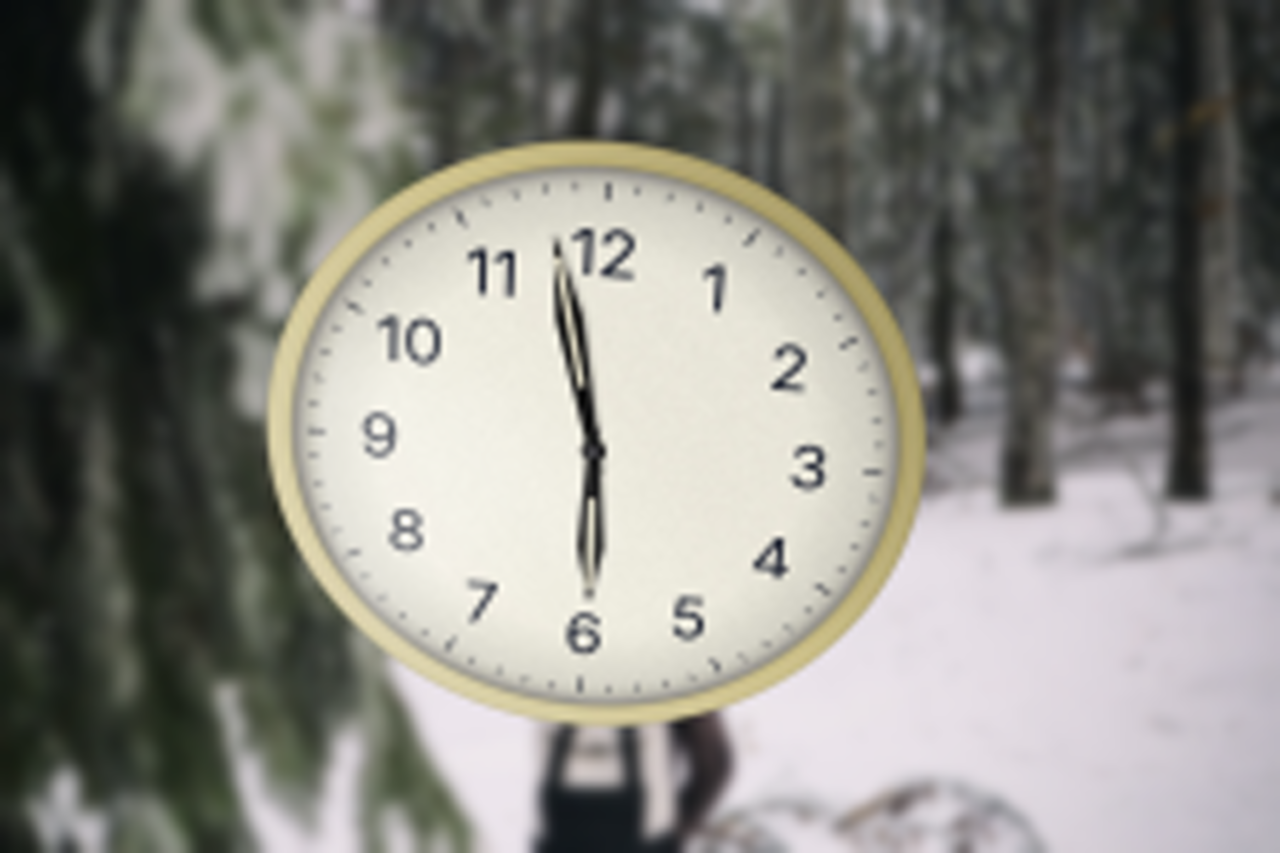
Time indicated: 5:58
